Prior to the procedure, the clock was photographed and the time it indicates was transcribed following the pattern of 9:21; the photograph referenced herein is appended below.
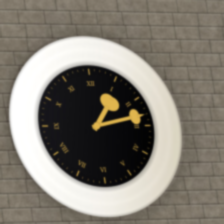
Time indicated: 1:13
